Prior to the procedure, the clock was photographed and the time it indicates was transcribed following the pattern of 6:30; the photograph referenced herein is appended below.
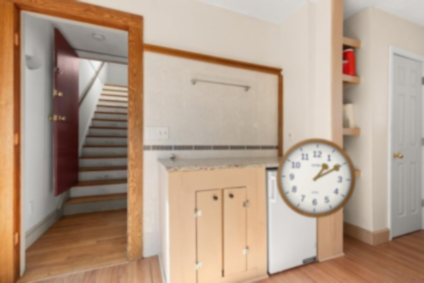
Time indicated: 1:10
